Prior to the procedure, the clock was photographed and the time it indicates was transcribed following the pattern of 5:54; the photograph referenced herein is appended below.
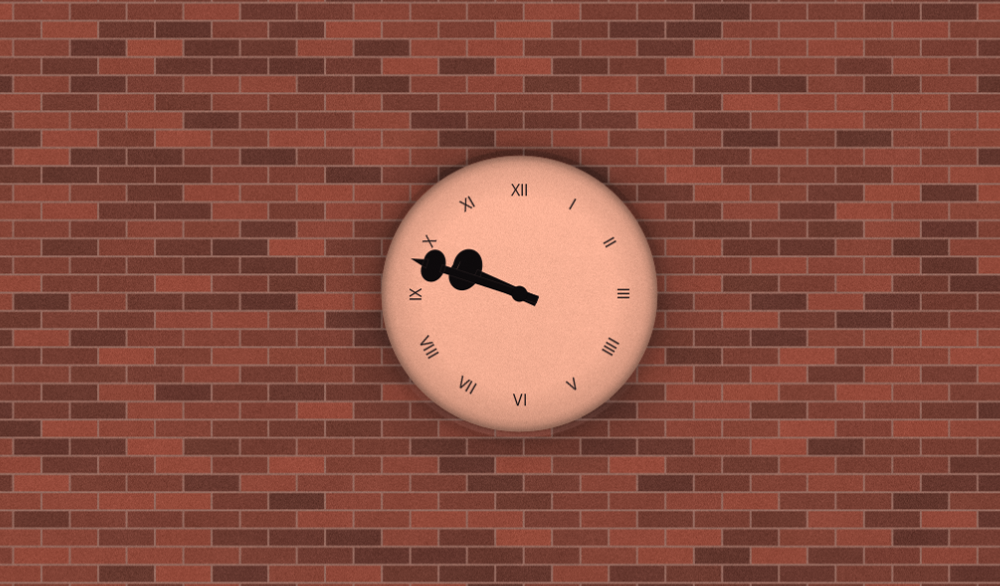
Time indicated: 9:48
